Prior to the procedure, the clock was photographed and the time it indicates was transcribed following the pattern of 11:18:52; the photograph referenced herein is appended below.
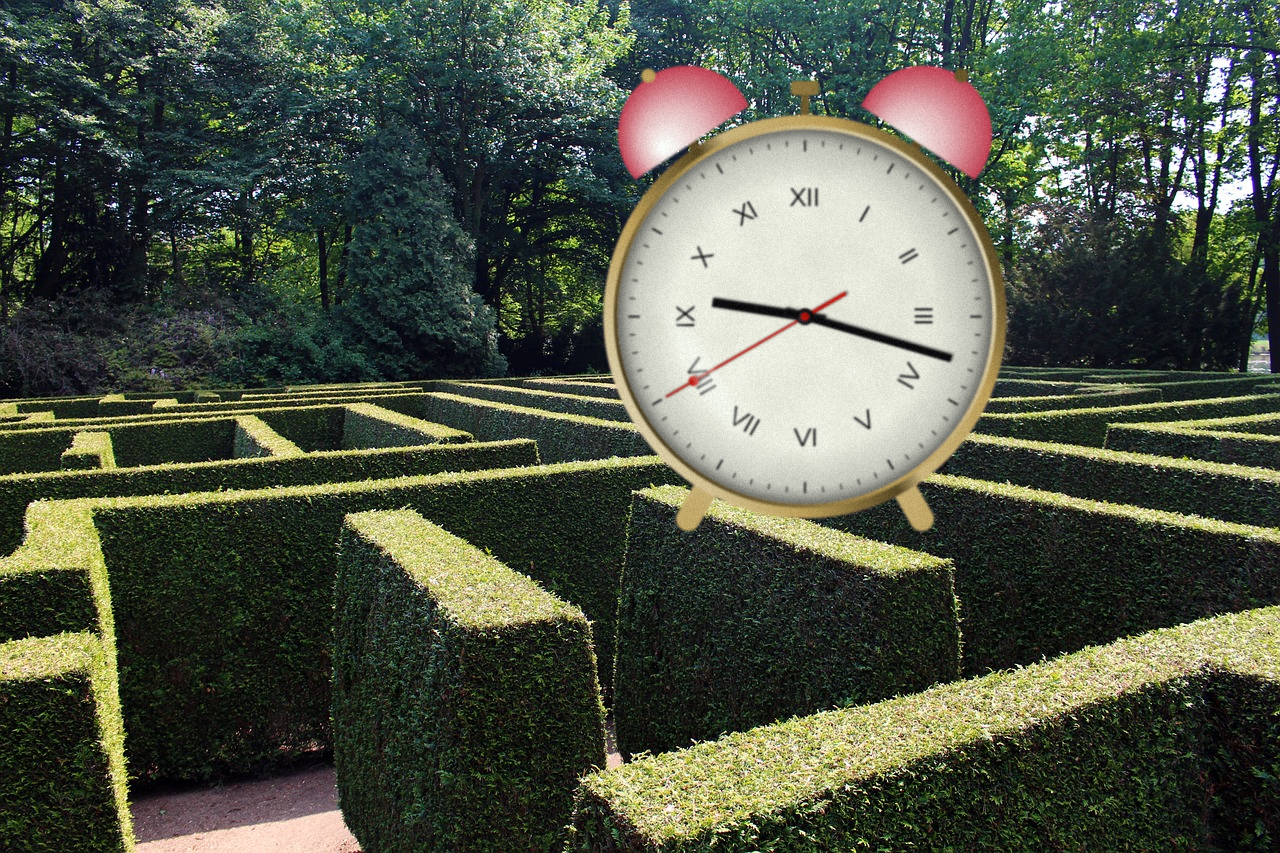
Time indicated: 9:17:40
